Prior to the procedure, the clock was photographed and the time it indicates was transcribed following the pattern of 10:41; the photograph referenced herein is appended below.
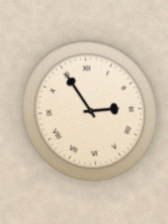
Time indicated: 2:55
